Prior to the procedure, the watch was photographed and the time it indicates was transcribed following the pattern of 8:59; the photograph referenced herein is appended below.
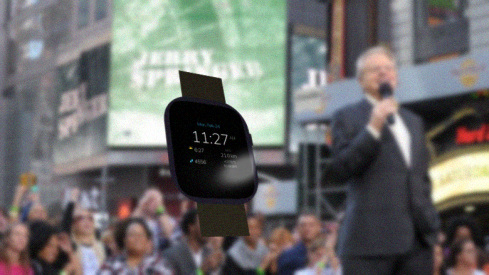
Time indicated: 11:27
